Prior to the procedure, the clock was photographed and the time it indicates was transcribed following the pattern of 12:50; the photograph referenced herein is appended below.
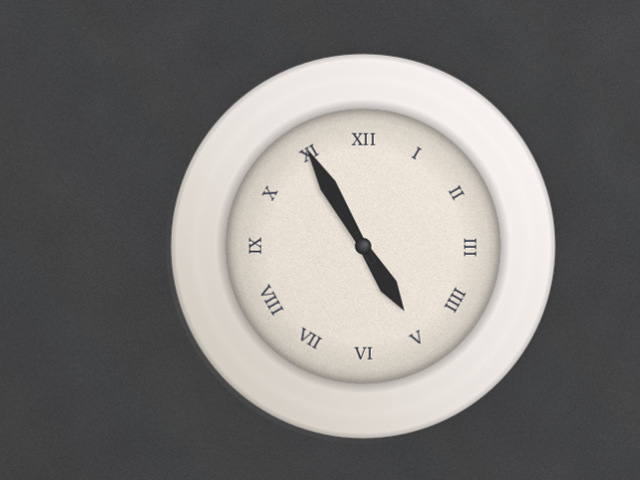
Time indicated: 4:55
